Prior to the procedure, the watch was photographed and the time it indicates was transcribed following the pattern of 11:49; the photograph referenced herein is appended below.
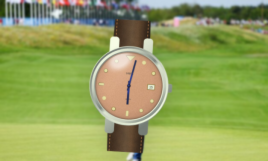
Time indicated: 6:02
